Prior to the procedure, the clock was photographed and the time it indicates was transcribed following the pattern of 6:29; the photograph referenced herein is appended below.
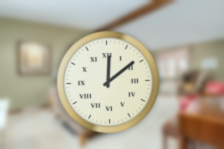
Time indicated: 12:09
